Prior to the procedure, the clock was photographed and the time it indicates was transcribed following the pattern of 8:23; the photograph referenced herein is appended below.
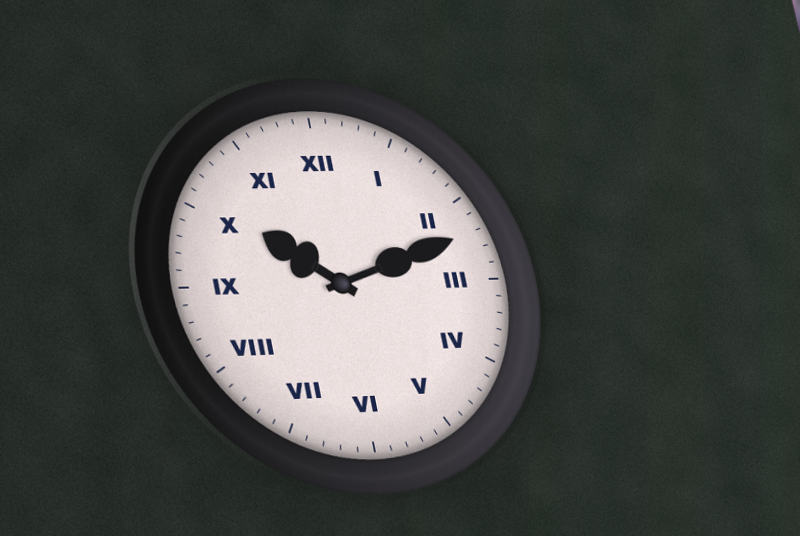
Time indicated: 10:12
